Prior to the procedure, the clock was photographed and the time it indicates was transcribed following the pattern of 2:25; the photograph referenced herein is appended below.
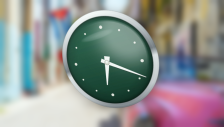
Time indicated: 6:19
